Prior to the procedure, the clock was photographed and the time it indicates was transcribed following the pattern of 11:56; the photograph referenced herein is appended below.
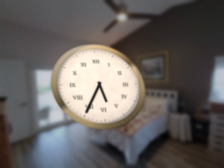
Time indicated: 5:35
